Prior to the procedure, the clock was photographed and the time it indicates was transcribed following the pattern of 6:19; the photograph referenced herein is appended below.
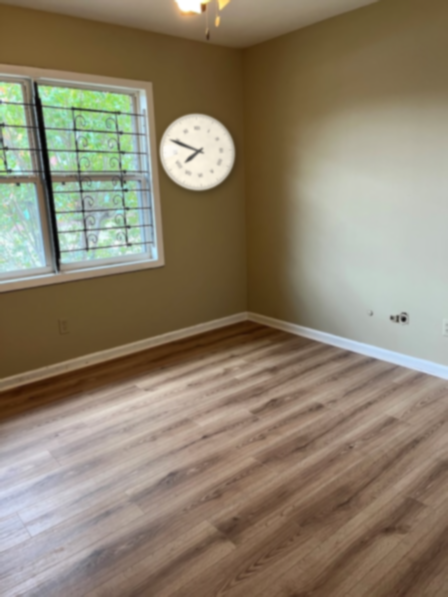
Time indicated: 7:49
